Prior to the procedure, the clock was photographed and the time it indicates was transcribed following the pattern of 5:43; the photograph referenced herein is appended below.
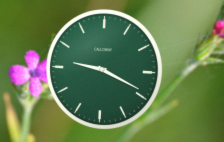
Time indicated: 9:19
